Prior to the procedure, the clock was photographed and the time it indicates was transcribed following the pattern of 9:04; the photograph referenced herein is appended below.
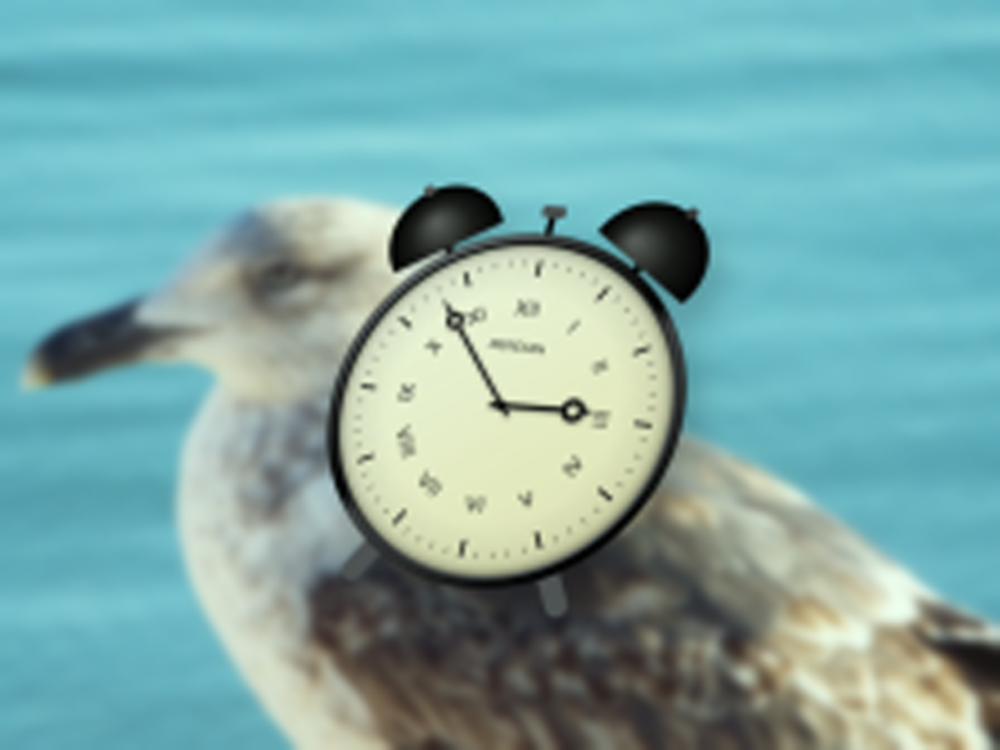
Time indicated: 2:53
